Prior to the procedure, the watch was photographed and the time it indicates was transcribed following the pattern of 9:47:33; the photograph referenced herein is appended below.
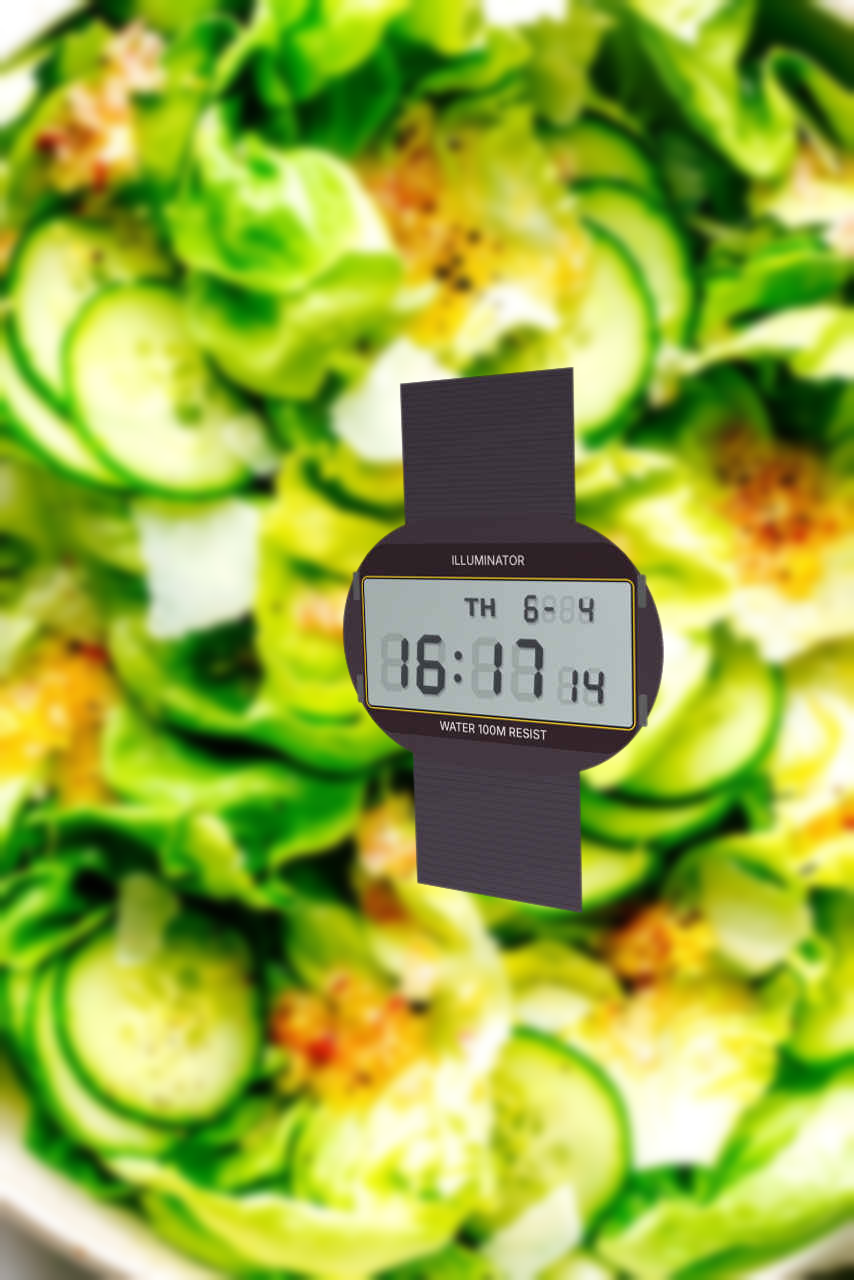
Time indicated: 16:17:14
